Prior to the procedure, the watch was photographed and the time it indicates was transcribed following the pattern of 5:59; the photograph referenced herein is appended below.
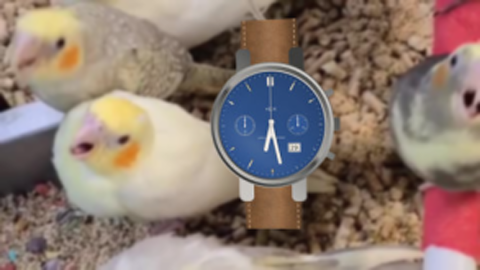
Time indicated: 6:28
